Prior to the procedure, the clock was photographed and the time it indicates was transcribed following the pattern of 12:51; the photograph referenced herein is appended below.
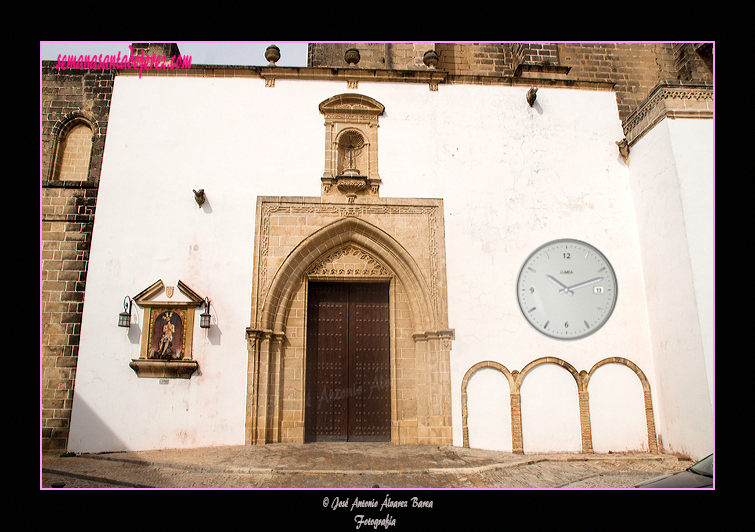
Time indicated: 10:12
